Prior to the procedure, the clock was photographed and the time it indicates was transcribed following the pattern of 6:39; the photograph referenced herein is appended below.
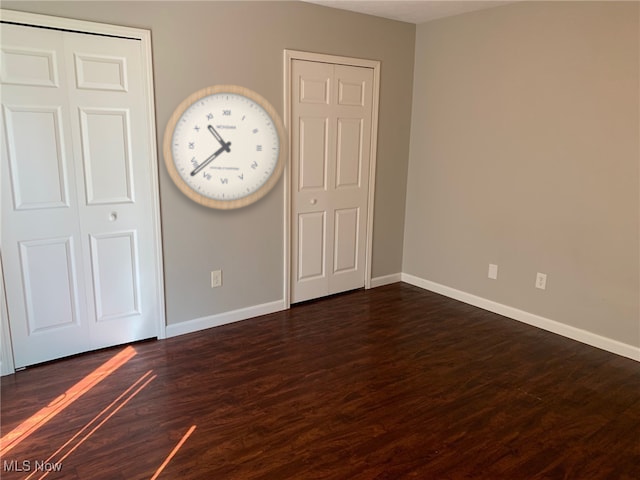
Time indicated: 10:38
